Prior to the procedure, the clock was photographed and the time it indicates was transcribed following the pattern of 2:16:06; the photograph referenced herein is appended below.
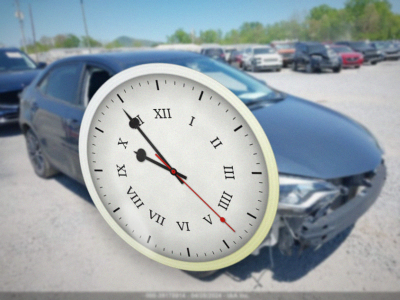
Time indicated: 9:54:23
